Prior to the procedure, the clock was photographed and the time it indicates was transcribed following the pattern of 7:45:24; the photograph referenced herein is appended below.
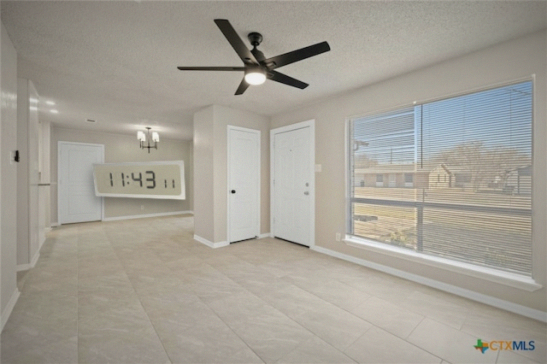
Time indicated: 11:43:11
